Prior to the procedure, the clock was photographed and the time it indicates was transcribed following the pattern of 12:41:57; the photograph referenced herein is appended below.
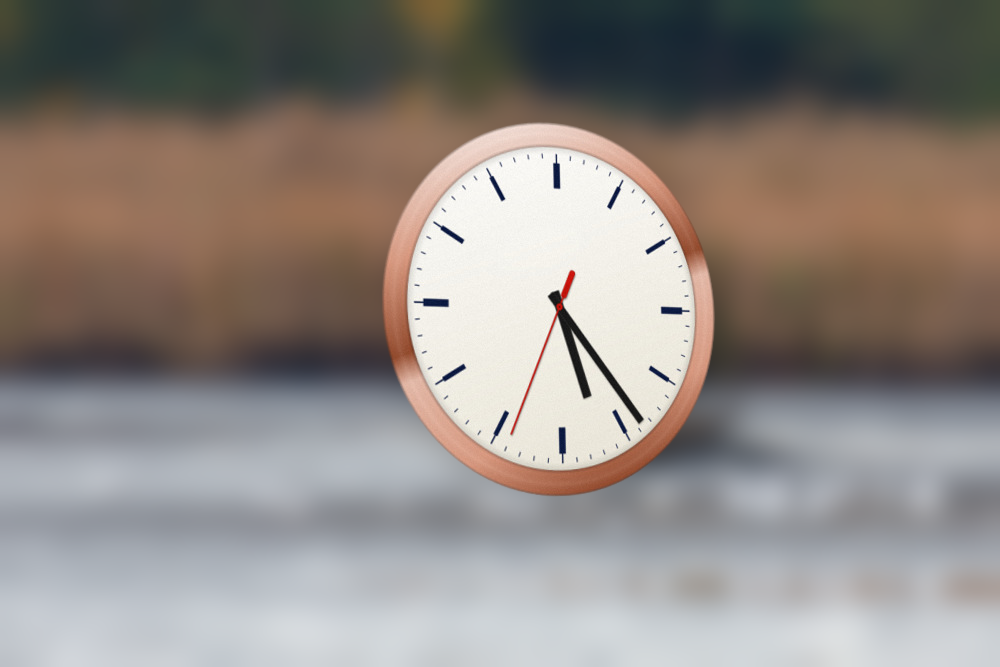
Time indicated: 5:23:34
